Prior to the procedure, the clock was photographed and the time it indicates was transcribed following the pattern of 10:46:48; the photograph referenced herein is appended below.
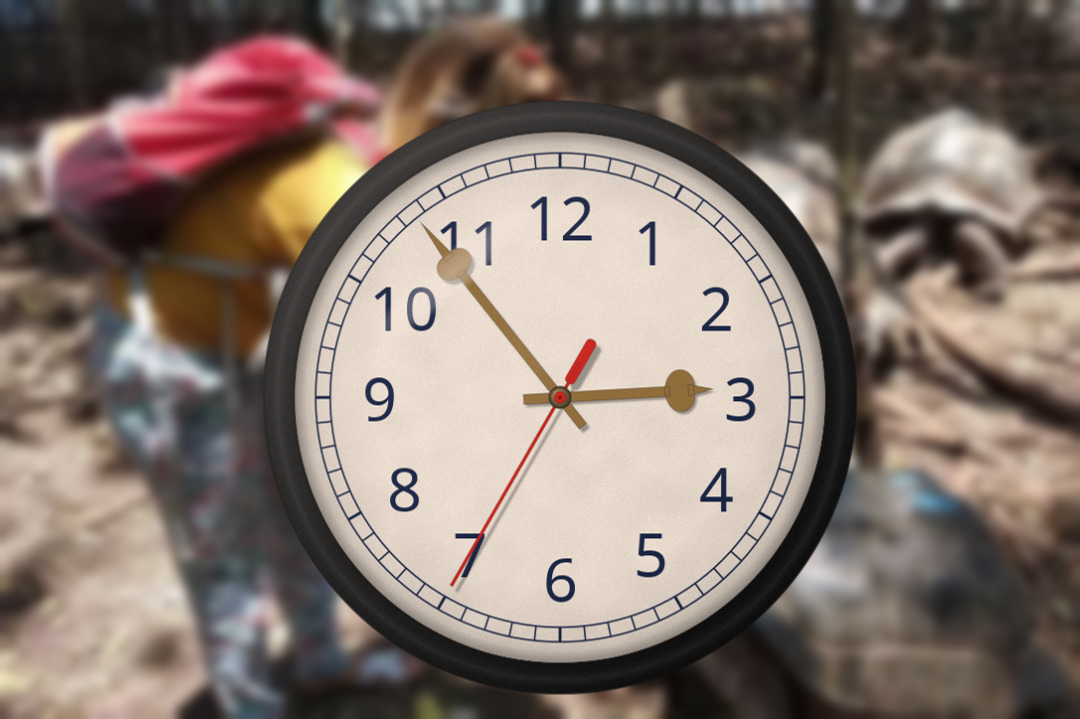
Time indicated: 2:53:35
